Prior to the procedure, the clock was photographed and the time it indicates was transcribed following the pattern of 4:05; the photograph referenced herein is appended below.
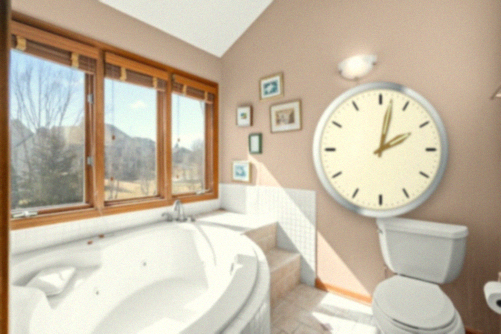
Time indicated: 2:02
